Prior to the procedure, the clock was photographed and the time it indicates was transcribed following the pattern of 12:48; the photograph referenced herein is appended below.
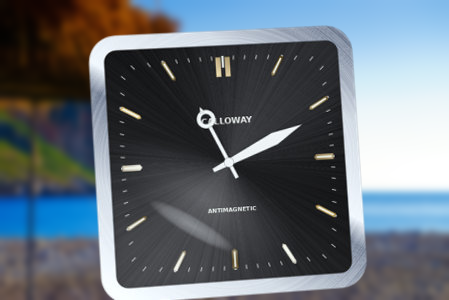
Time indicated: 11:11
